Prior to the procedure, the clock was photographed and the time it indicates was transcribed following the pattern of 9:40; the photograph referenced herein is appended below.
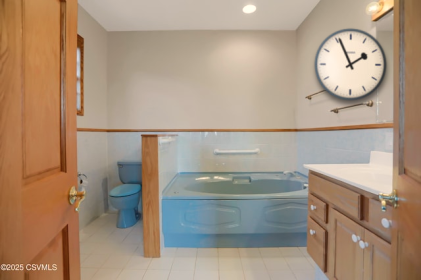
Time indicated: 1:56
